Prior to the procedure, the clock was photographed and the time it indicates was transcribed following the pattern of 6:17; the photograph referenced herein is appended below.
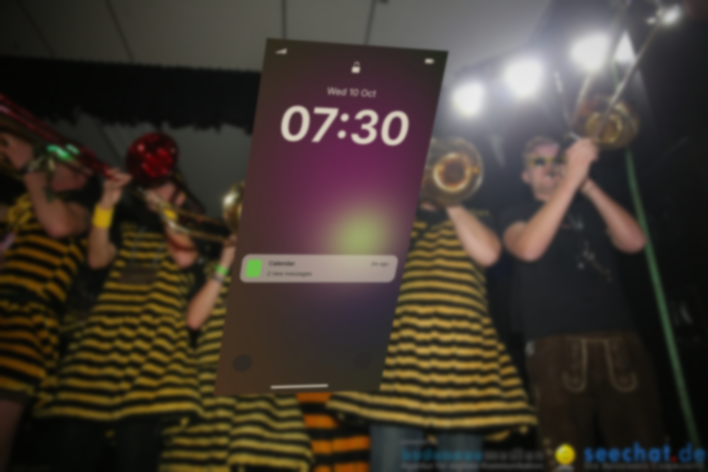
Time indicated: 7:30
